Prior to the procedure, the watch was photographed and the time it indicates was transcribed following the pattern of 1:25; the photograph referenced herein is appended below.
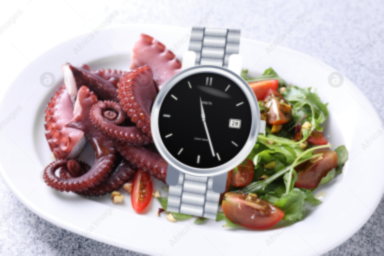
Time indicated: 11:26
